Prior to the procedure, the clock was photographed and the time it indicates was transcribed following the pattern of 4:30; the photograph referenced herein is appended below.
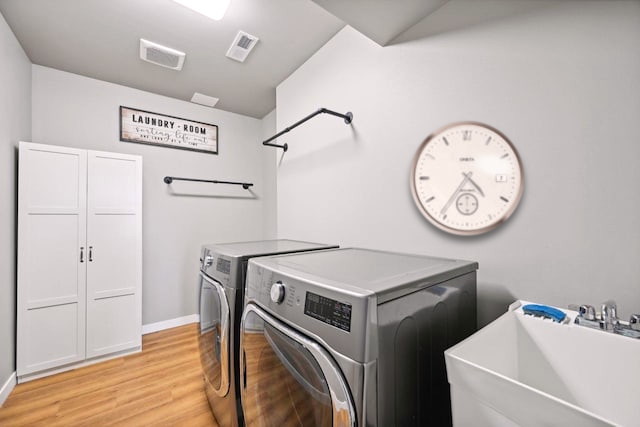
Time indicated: 4:36
